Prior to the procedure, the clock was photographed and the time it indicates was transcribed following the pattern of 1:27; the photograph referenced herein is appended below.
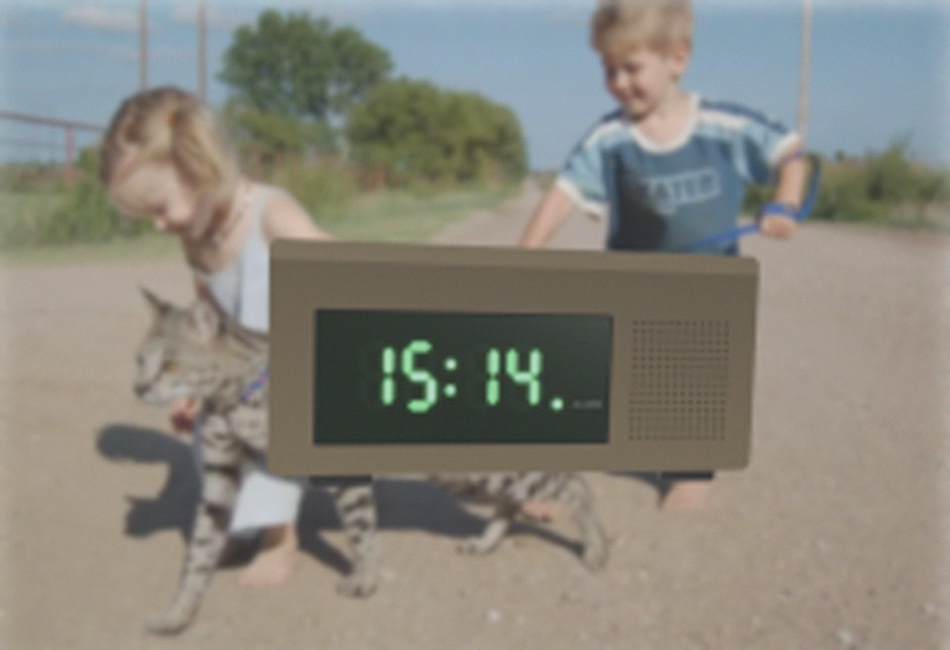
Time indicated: 15:14
